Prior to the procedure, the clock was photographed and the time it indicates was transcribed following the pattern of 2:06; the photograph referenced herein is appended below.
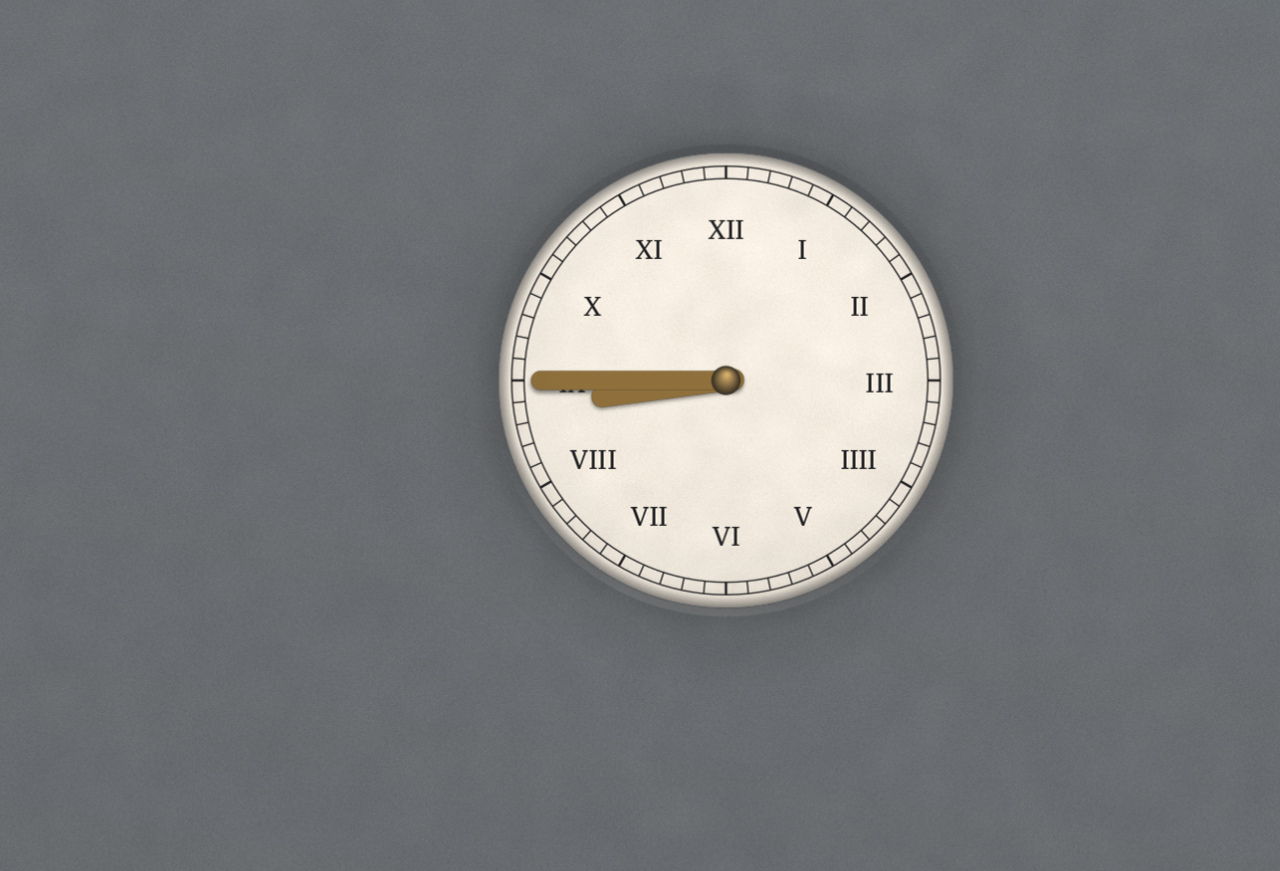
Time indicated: 8:45
